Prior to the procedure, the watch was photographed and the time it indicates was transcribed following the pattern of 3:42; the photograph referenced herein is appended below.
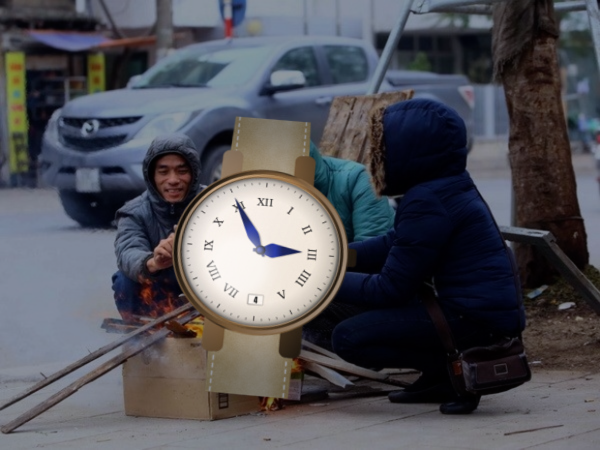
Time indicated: 2:55
